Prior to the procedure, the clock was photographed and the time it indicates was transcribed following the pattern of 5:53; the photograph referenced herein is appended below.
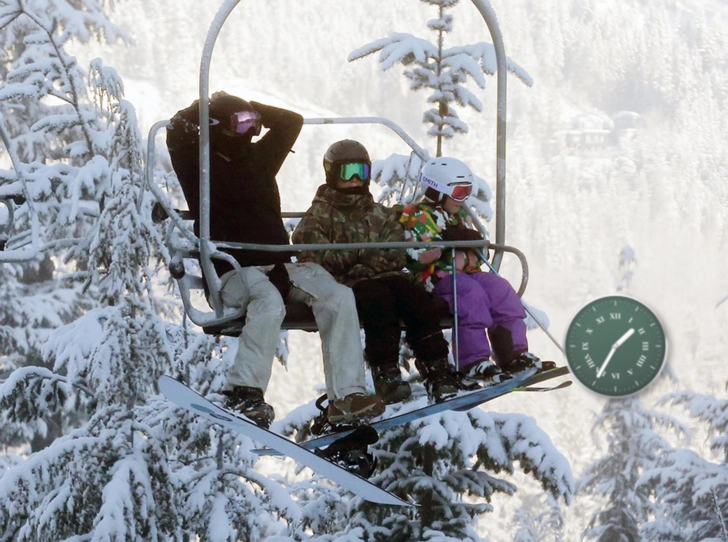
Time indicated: 1:35
